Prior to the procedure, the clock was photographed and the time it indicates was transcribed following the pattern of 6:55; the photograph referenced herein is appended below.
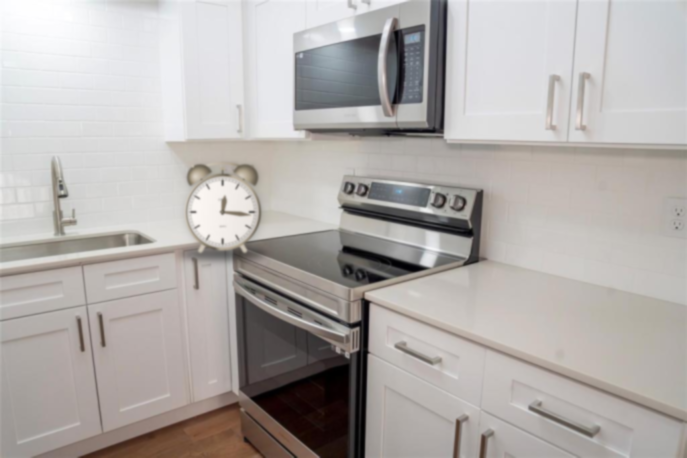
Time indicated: 12:16
